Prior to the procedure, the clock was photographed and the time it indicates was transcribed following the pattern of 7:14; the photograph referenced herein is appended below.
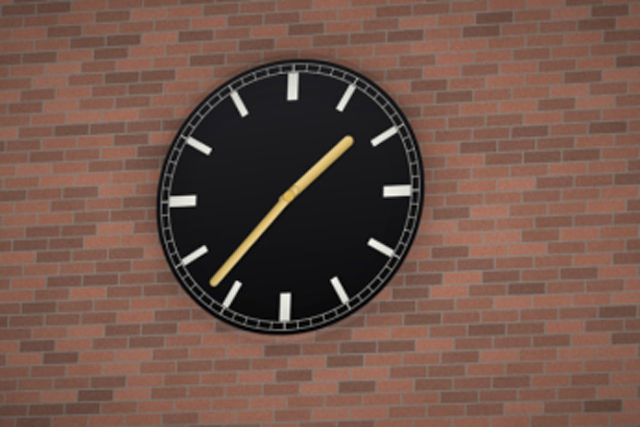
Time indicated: 1:37
